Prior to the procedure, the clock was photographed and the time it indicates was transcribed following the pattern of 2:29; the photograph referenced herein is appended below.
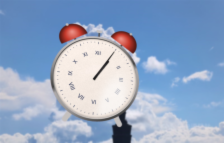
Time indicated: 1:05
